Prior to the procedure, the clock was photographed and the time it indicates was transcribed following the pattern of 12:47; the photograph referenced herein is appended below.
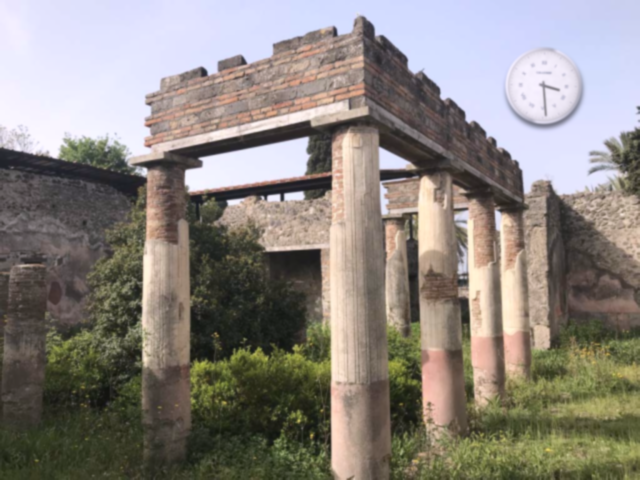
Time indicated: 3:29
